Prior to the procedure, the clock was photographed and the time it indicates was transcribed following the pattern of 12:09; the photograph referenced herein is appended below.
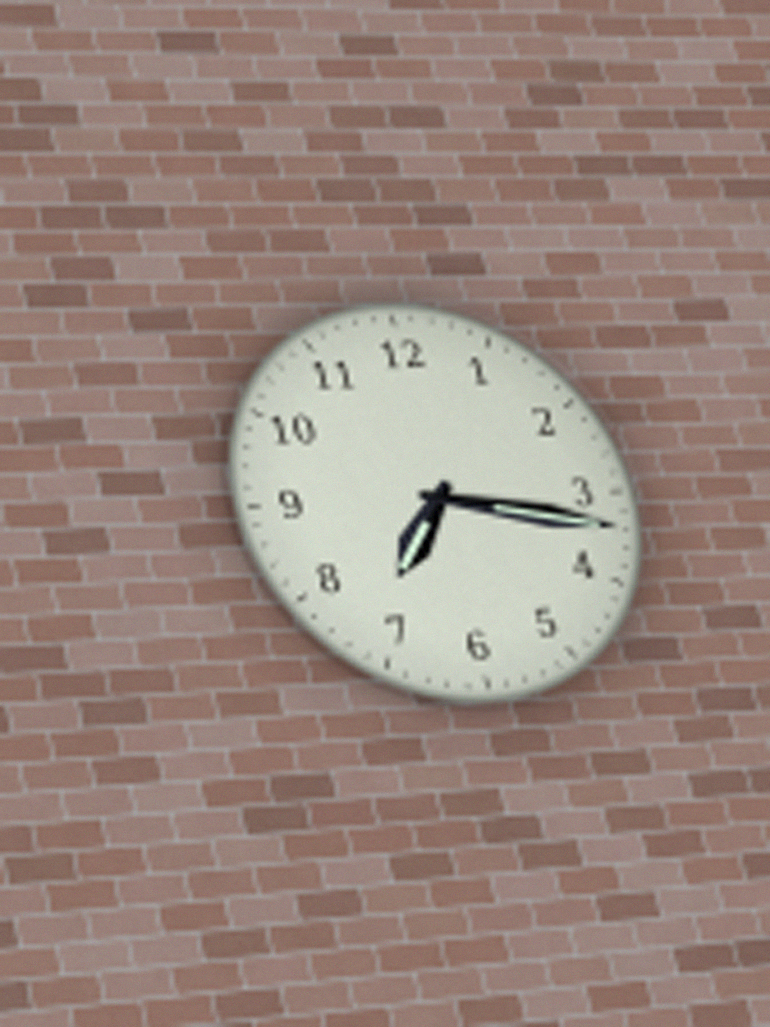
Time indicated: 7:17
